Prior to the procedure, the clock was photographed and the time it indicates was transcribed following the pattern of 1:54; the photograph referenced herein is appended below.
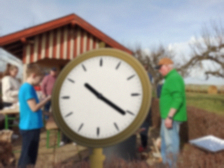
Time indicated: 10:21
